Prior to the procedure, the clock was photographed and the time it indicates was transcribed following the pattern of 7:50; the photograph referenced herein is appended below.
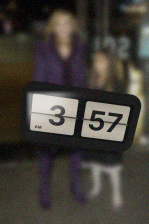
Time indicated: 3:57
